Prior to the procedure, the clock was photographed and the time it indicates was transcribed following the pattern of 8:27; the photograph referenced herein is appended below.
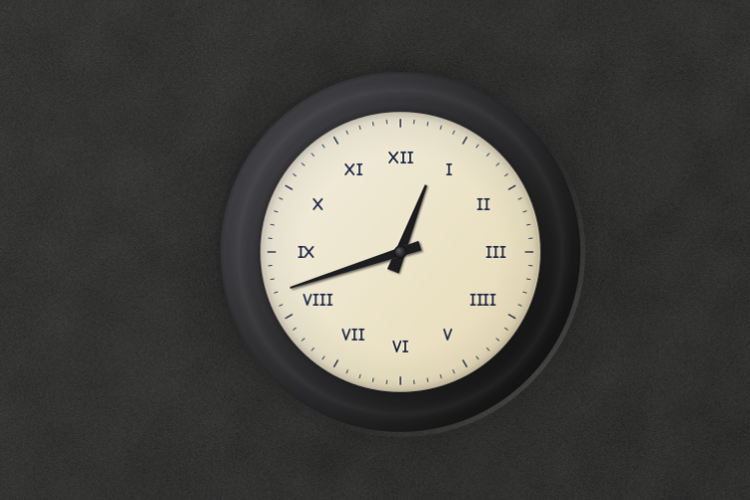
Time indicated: 12:42
